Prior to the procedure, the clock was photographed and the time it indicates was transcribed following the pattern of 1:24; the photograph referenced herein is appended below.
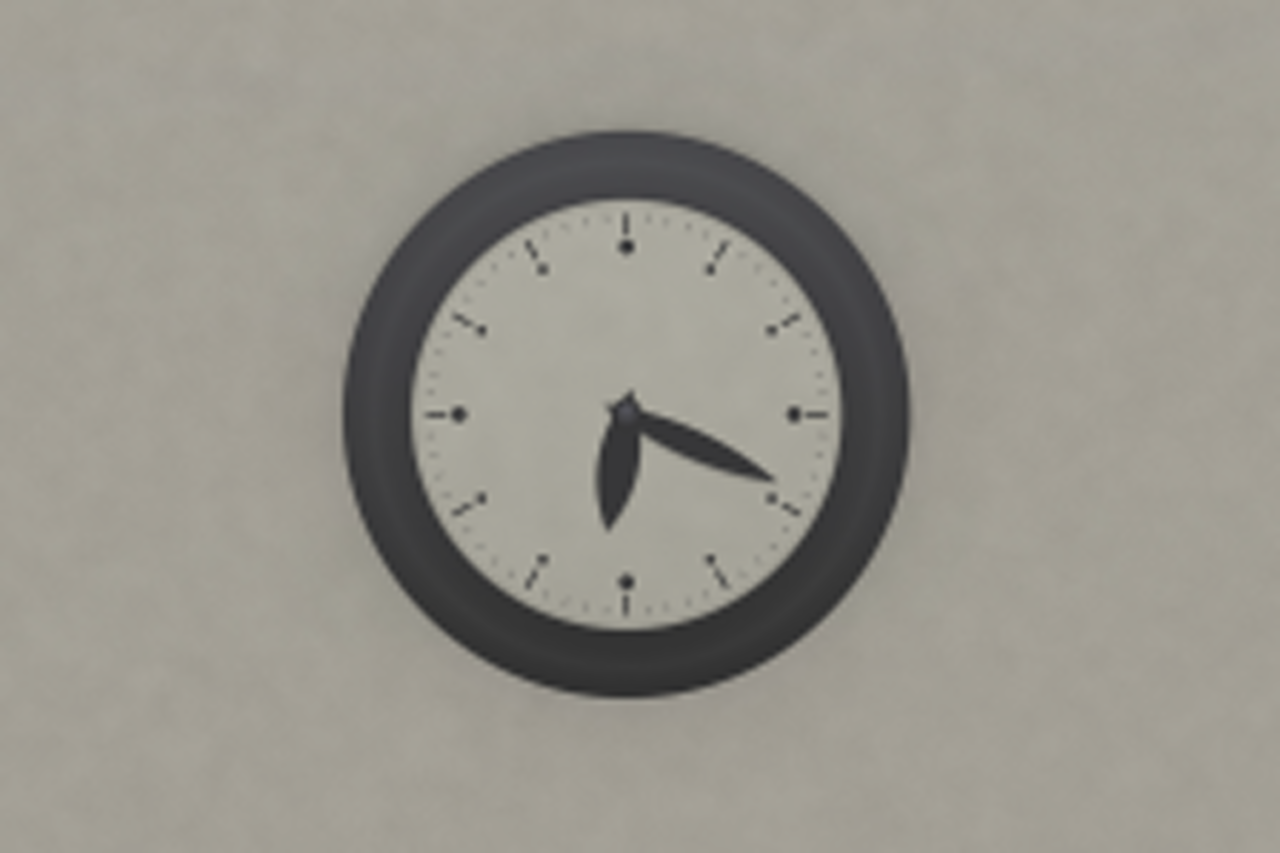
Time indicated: 6:19
